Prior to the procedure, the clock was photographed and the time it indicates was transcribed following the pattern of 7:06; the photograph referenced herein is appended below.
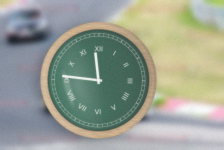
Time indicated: 11:46
